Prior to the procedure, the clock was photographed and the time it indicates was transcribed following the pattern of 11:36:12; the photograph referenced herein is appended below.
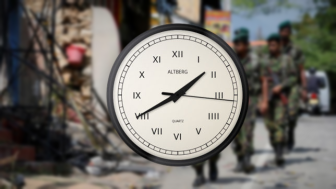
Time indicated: 1:40:16
